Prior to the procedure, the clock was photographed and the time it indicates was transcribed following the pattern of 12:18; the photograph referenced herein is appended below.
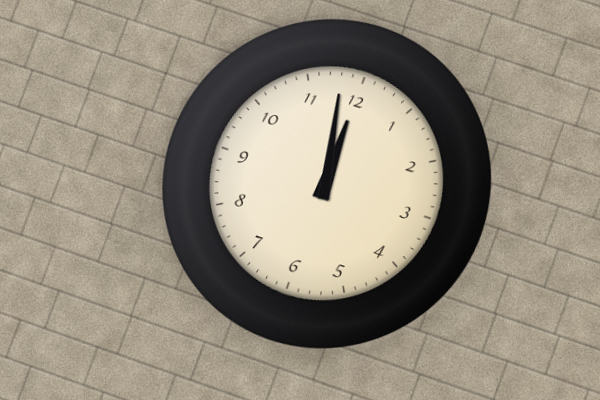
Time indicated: 11:58
